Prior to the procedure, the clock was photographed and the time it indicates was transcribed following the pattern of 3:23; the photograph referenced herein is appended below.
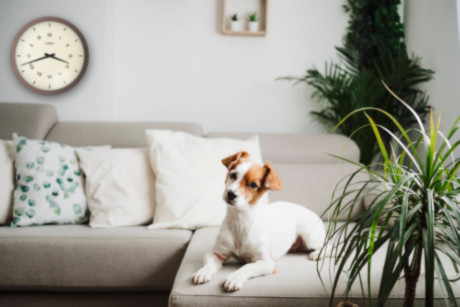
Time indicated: 3:42
